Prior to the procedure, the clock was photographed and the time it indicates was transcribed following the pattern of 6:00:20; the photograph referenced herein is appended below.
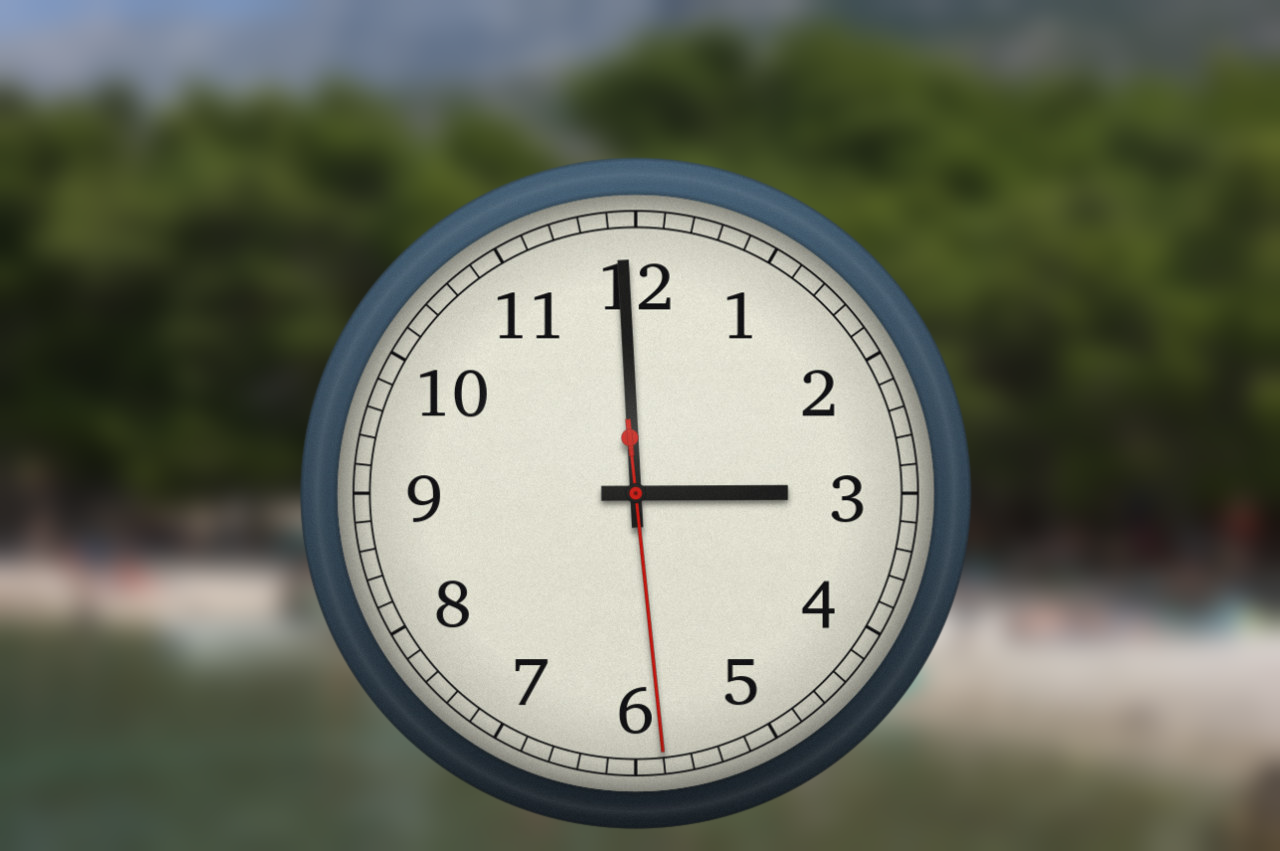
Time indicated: 2:59:29
